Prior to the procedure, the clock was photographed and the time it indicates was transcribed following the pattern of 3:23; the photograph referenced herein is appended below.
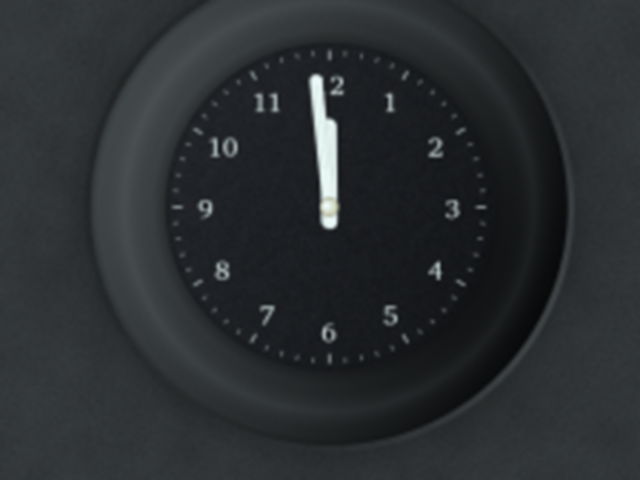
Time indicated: 11:59
